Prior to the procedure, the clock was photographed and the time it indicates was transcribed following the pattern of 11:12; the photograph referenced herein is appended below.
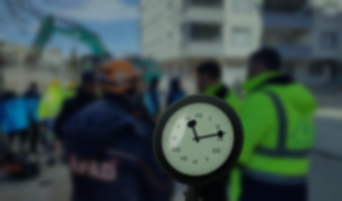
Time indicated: 11:13
